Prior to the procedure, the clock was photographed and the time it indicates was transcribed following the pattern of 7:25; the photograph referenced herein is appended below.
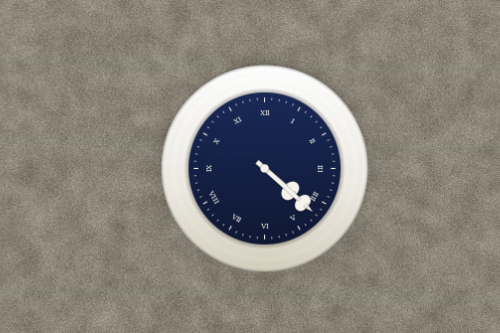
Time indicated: 4:22
